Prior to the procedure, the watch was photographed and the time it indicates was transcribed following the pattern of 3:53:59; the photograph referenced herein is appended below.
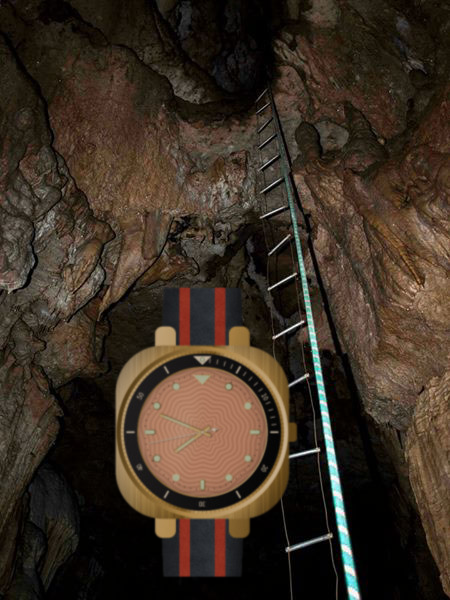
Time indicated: 7:48:43
